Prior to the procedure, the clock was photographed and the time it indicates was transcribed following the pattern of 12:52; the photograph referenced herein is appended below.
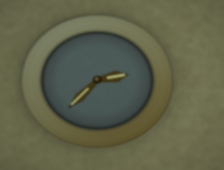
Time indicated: 2:37
